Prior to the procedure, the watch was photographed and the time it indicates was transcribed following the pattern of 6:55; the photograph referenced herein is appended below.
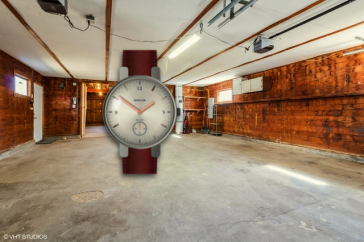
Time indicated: 1:51
